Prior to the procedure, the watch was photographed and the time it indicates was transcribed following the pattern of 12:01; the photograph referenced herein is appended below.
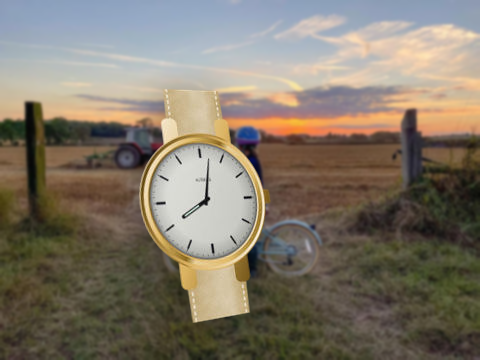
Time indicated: 8:02
